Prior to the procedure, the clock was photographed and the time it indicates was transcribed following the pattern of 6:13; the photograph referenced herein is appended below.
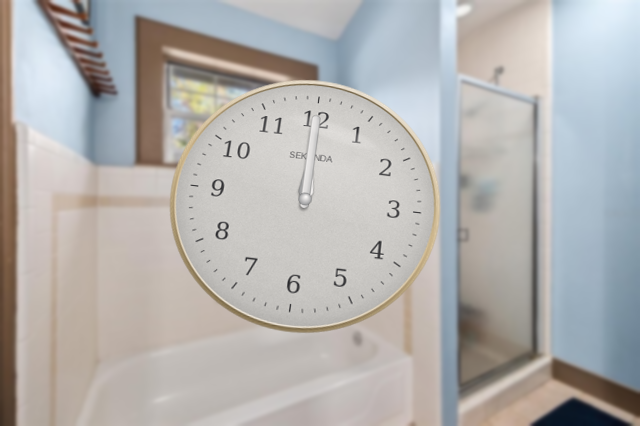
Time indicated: 12:00
